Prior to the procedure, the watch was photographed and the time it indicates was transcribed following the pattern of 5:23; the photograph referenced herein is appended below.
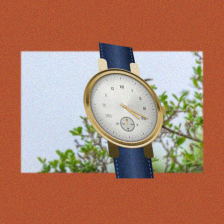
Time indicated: 4:19
